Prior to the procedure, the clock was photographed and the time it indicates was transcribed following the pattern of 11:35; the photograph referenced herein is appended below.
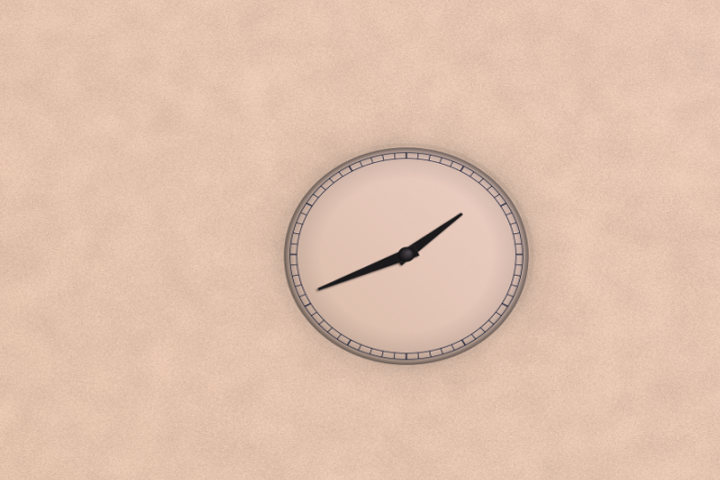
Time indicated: 1:41
